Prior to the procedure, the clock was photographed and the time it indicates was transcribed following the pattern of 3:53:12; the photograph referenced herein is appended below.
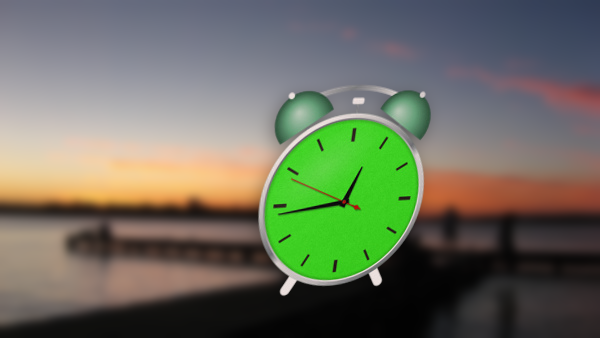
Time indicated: 12:43:49
